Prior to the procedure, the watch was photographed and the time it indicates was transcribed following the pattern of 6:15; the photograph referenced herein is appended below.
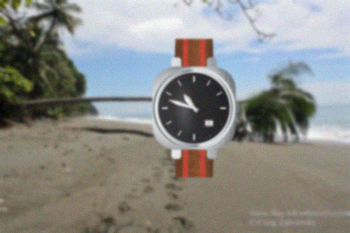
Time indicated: 10:48
